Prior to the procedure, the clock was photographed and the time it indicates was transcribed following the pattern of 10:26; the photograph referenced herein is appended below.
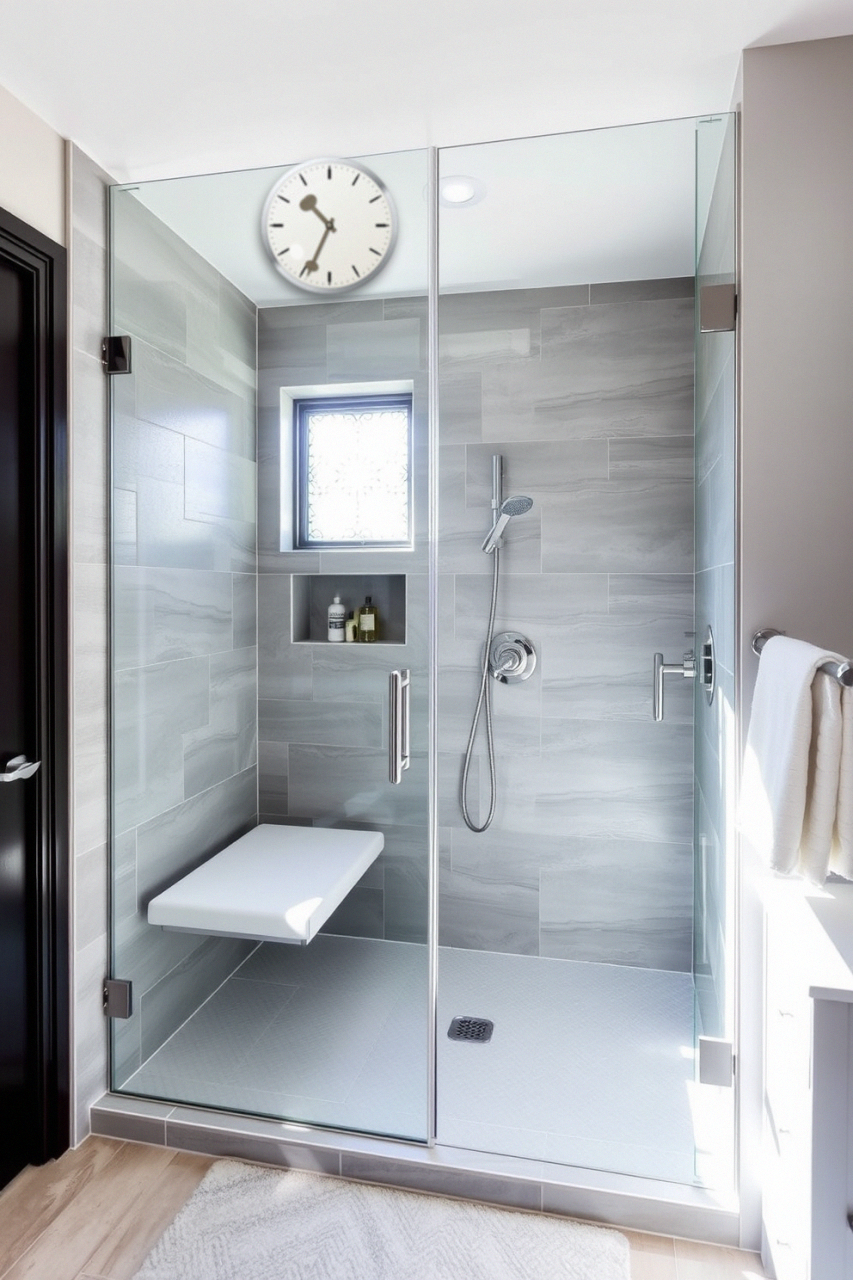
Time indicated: 10:34
